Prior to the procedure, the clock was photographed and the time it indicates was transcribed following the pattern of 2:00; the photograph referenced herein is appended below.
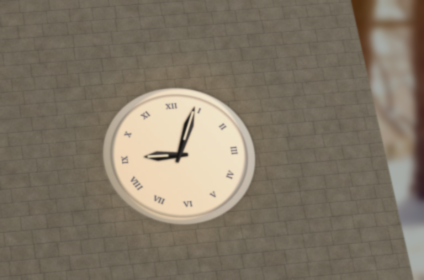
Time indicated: 9:04
